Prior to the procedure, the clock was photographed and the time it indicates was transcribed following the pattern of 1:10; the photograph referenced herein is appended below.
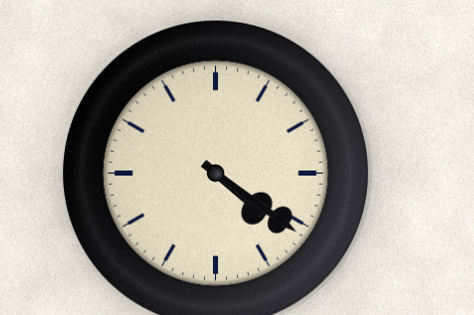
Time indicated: 4:21
